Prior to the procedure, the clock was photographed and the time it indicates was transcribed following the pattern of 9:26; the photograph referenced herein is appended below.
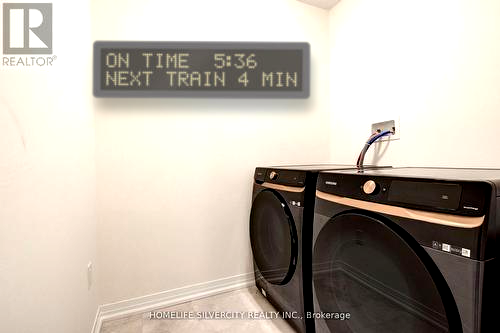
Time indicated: 5:36
